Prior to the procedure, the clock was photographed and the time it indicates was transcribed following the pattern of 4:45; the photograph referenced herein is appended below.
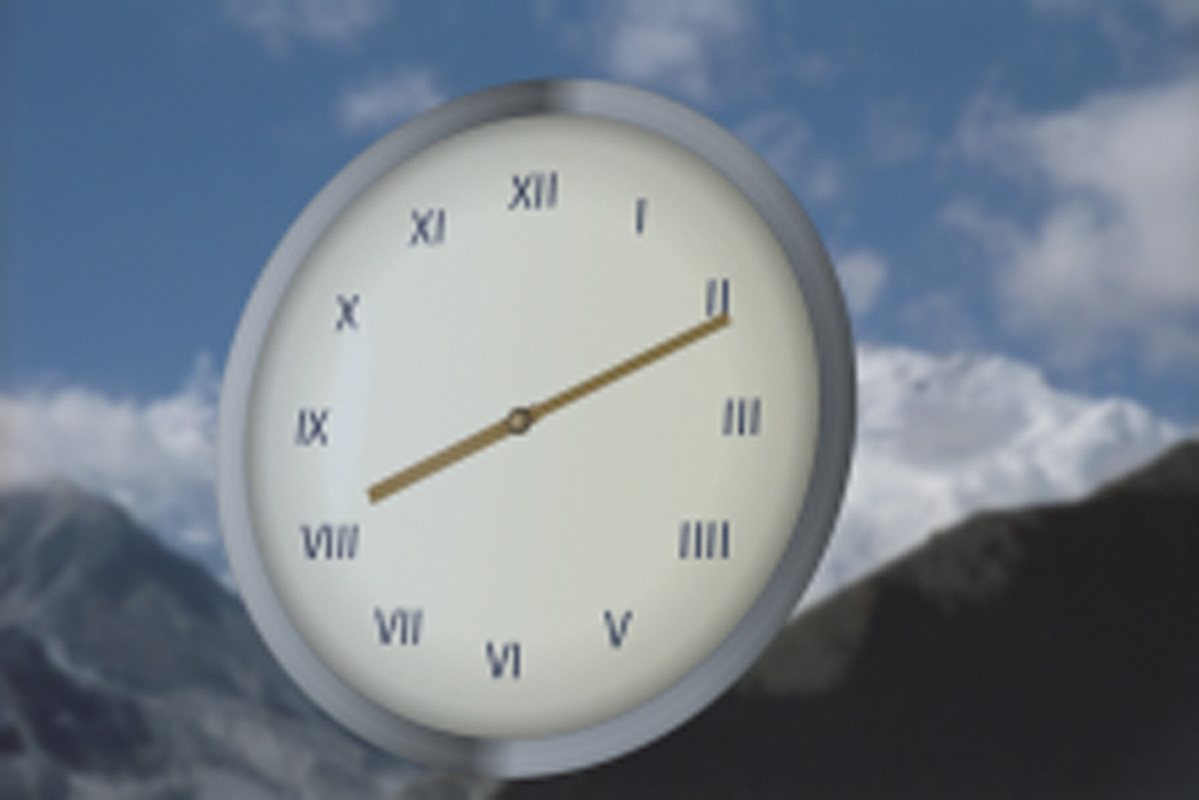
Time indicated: 8:11
